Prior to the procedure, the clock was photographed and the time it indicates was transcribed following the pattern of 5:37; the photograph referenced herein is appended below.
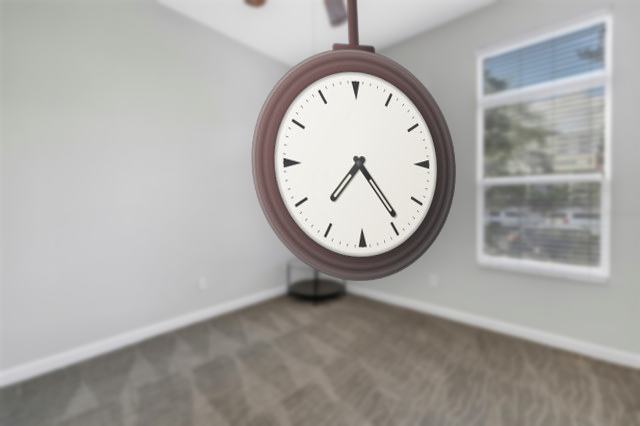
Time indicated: 7:24
